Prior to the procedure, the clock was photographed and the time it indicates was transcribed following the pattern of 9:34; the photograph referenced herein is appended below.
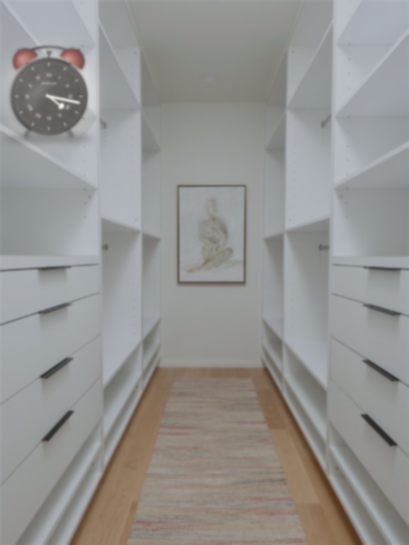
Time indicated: 4:17
